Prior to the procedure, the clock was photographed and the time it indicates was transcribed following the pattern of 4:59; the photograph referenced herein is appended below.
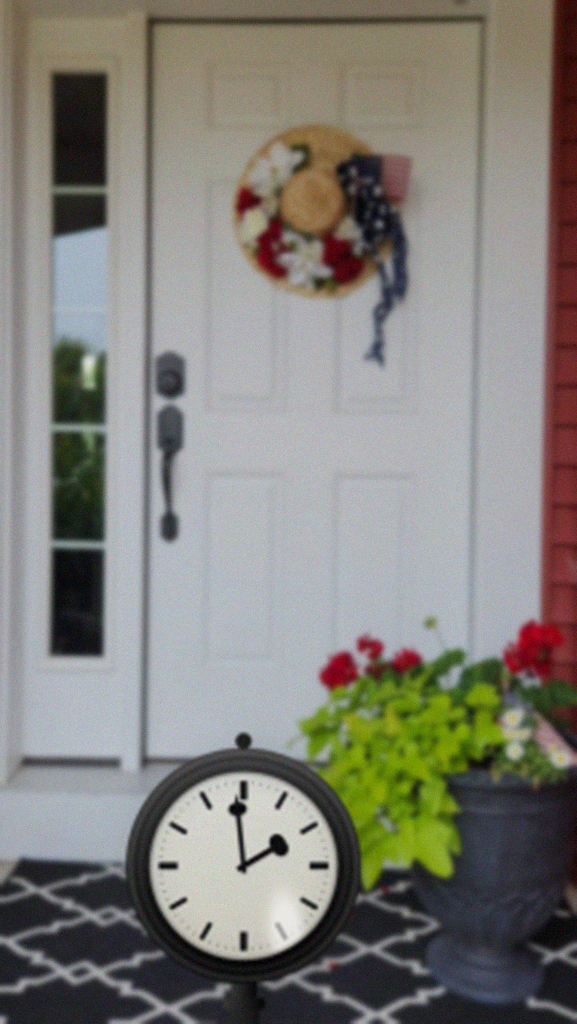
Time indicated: 1:59
